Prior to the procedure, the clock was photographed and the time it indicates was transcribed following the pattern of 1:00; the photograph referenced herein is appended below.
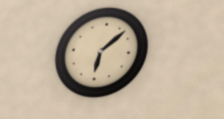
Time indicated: 6:07
